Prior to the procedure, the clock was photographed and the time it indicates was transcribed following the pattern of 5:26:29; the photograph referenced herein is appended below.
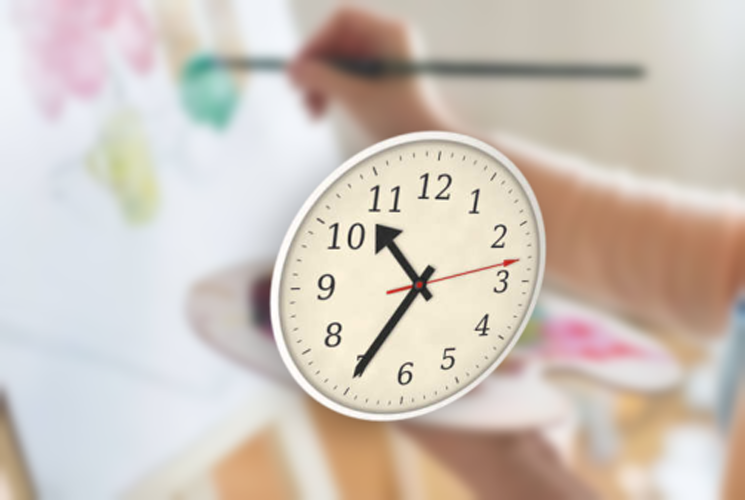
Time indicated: 10:35:13
